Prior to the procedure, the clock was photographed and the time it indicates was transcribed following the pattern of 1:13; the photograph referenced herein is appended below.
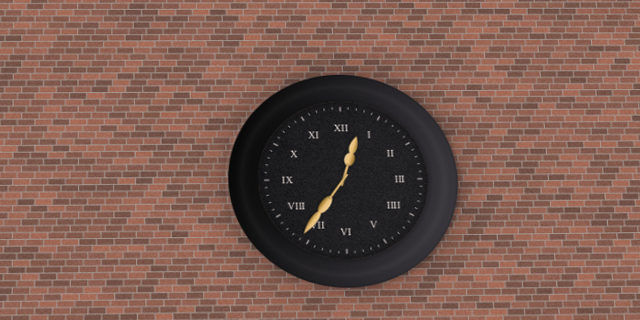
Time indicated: 12:36
